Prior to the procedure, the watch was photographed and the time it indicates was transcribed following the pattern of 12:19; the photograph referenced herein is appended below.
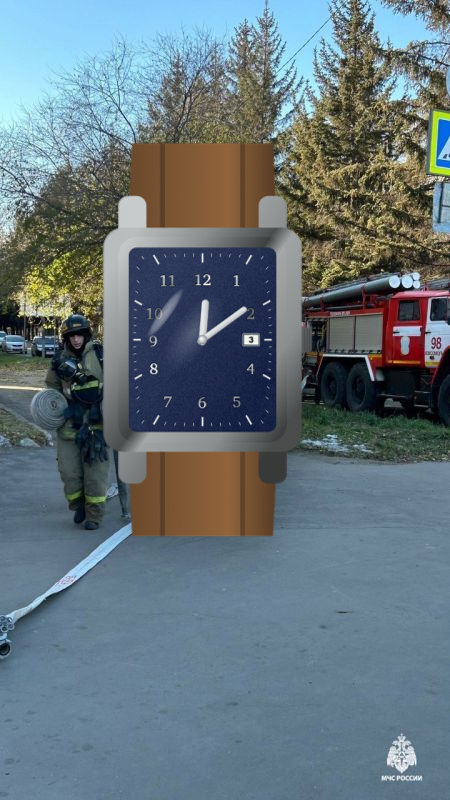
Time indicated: 12:09
